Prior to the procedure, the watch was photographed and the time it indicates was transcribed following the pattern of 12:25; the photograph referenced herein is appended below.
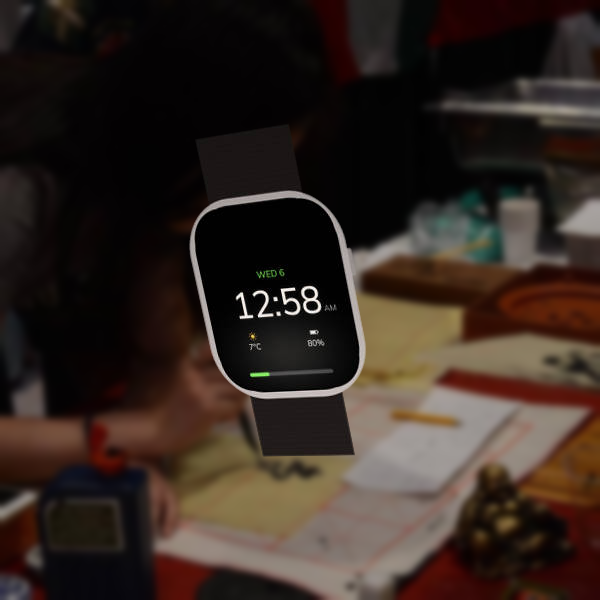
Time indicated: 12:58
